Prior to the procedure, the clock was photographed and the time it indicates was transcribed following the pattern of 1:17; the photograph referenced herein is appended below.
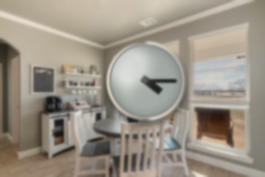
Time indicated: 4:15
